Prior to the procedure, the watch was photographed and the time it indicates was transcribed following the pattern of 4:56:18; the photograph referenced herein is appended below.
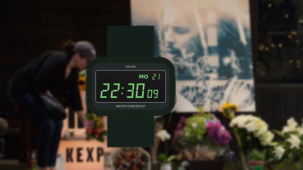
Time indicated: 22:30:09
